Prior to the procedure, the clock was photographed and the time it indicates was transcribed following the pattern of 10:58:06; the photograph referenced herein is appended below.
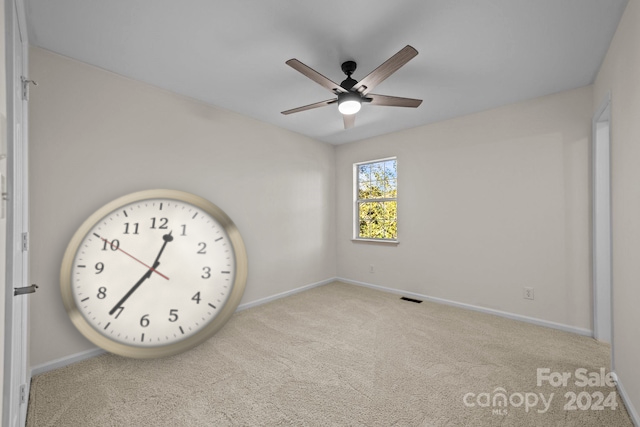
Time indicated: 12:35:50
